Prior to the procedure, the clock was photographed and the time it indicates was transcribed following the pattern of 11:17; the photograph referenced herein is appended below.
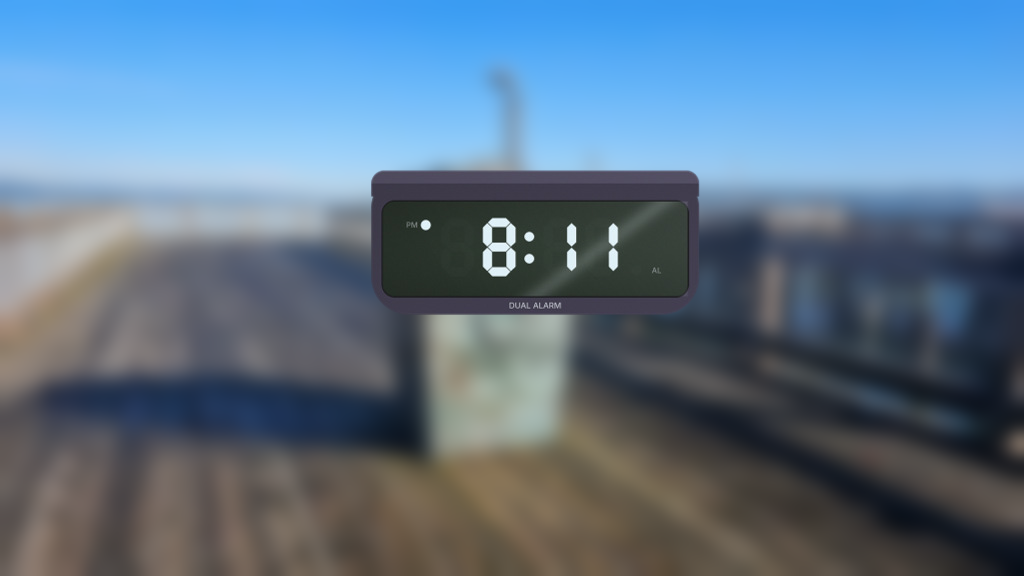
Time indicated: 8:11
